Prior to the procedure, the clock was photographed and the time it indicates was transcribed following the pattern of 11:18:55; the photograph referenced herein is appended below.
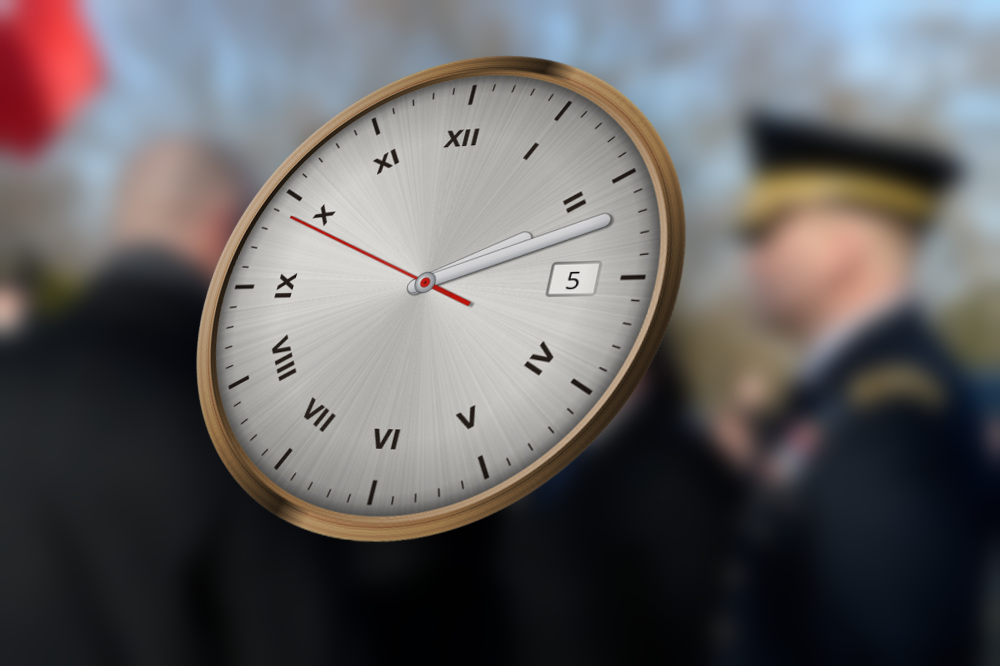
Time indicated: 2:11:49
